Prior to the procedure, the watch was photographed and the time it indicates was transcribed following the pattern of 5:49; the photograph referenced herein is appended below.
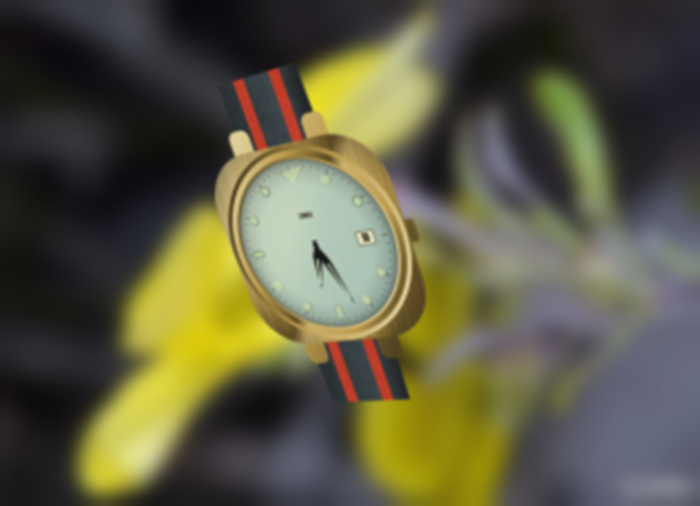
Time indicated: 6:27
